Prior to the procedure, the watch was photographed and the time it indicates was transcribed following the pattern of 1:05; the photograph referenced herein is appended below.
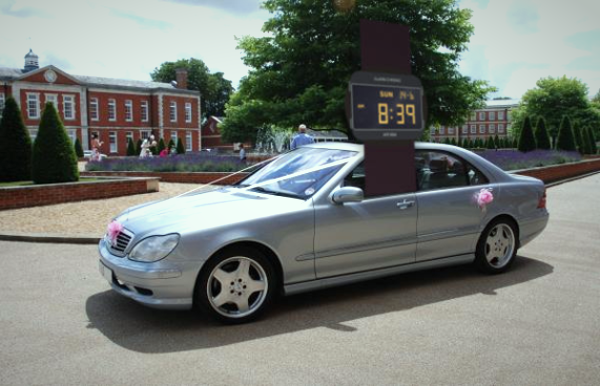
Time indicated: 8:39
